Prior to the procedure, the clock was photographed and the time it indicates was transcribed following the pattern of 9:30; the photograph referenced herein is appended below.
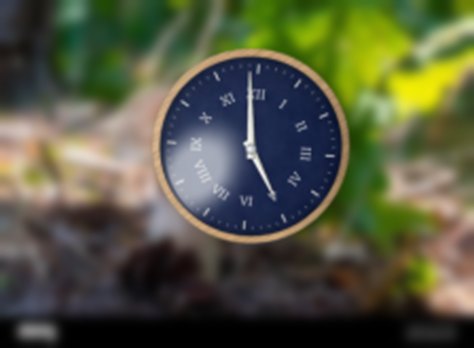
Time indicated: 4:59
